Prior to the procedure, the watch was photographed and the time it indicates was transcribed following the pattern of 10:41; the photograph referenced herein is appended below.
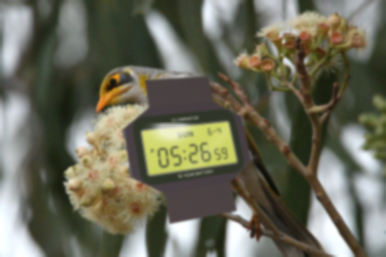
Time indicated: 5:26
